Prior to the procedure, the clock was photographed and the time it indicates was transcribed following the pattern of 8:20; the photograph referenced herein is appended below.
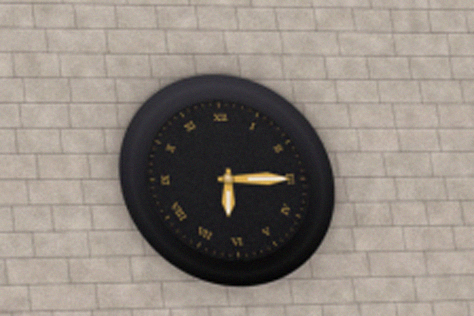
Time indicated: 6:15
